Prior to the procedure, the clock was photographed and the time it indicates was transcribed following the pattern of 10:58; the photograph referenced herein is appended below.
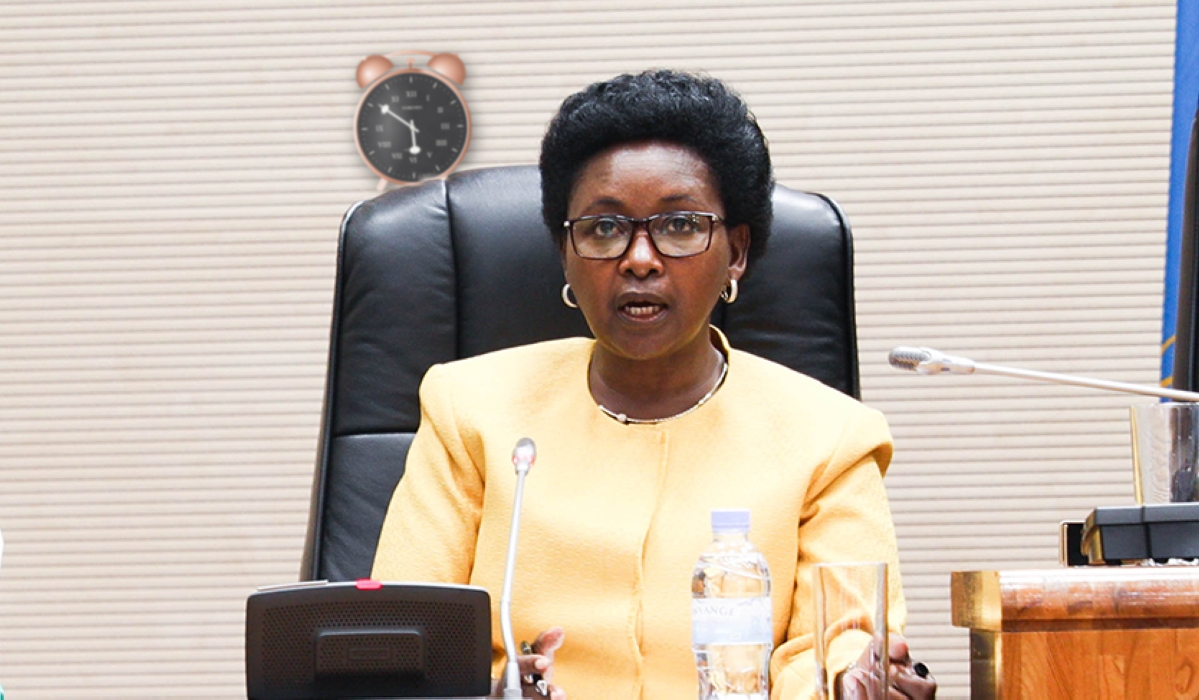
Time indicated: 5:51
